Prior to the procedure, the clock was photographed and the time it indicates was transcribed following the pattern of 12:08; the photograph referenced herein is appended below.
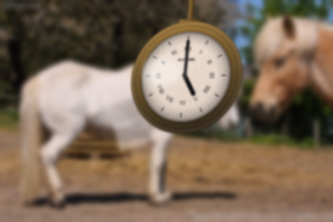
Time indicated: 5:00
